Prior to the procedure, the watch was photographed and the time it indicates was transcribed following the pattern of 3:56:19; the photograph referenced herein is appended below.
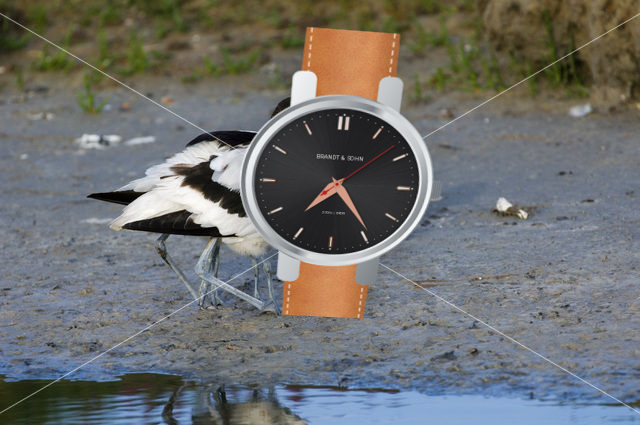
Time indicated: 7:24:08
